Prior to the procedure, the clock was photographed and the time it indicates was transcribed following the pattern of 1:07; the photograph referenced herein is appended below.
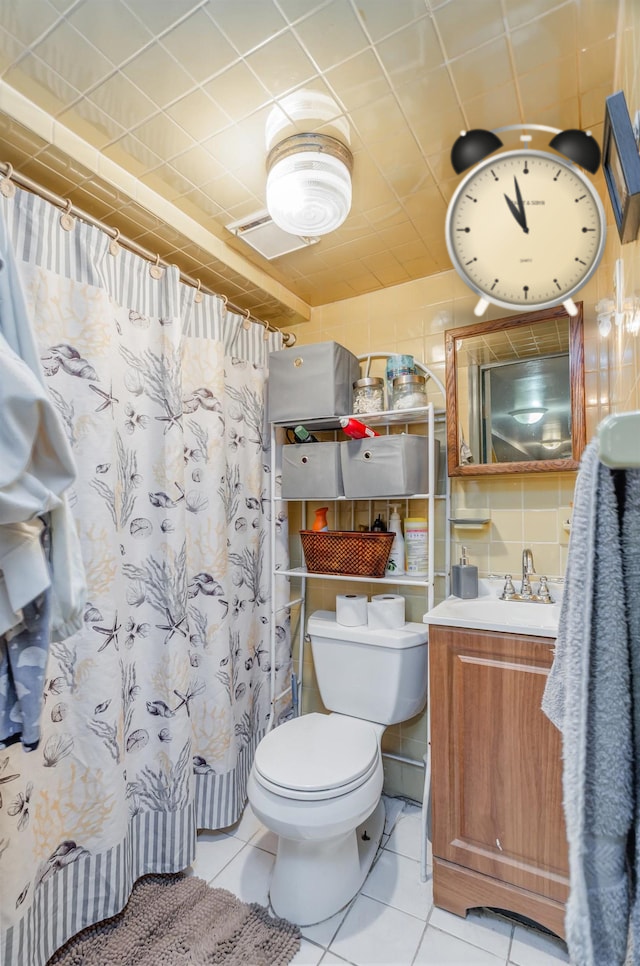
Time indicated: 10:58
